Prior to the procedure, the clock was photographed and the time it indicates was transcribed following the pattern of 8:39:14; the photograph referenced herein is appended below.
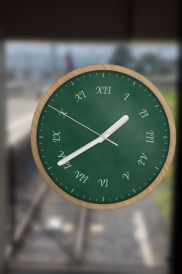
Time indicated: 1:39:50
